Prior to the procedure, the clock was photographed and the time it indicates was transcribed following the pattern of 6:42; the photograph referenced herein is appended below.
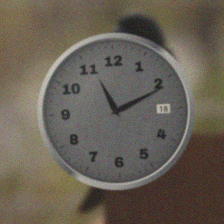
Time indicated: 11:11
